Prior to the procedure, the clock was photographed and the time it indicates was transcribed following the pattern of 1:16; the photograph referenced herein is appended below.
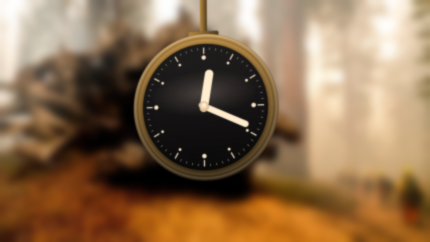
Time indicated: 12:19
